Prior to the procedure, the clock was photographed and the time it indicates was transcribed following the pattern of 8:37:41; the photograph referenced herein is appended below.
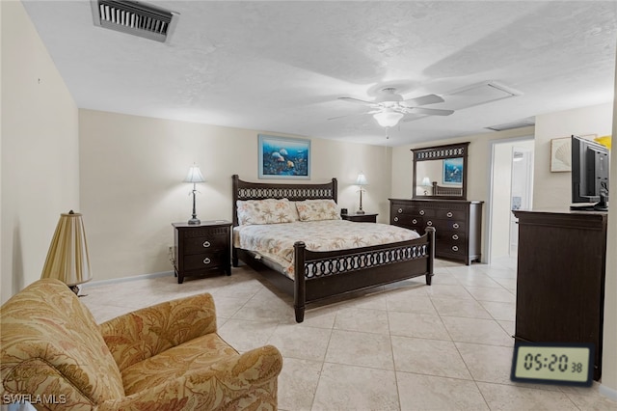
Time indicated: 5:20:38
